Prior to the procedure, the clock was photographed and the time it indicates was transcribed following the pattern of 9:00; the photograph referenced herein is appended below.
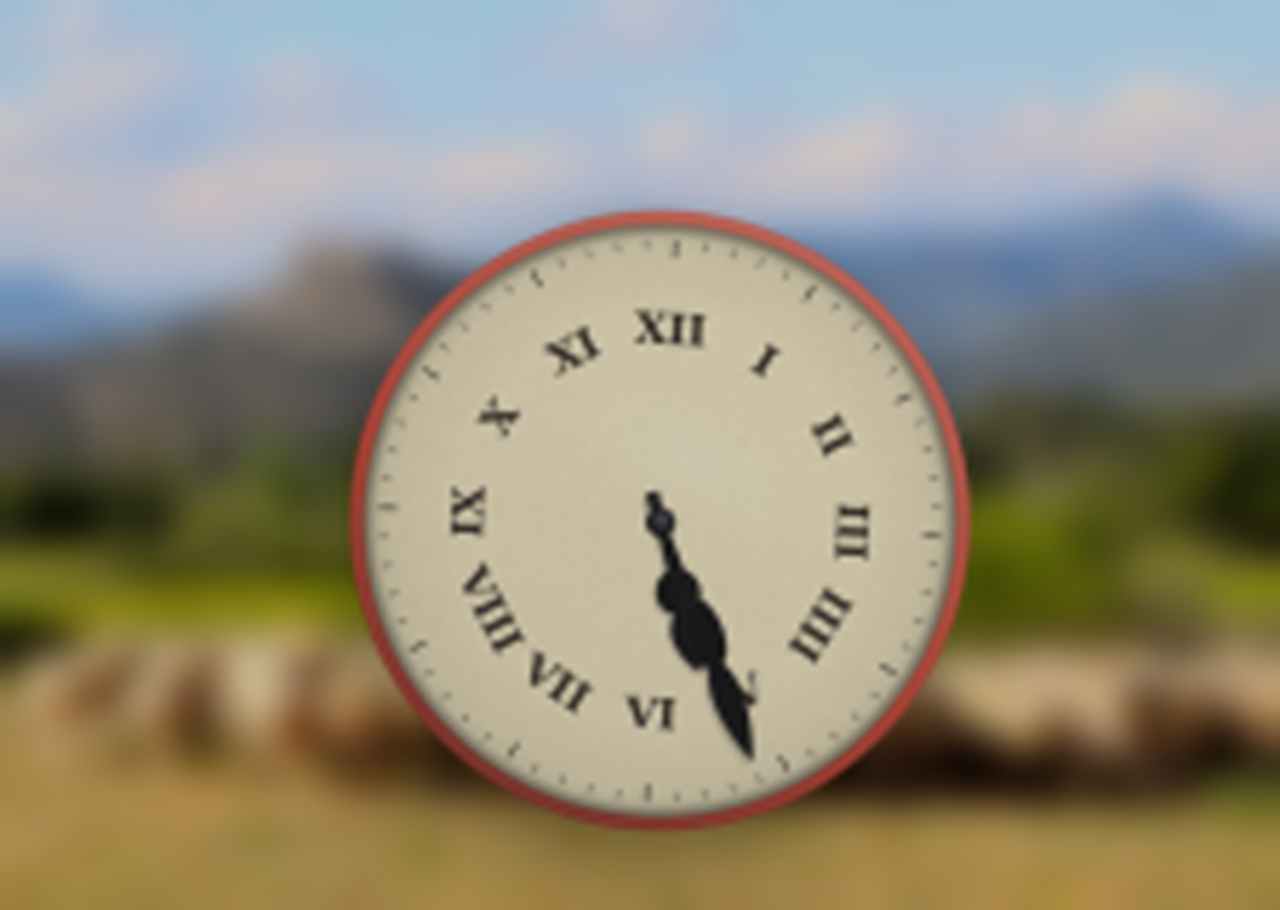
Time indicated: 5:26
